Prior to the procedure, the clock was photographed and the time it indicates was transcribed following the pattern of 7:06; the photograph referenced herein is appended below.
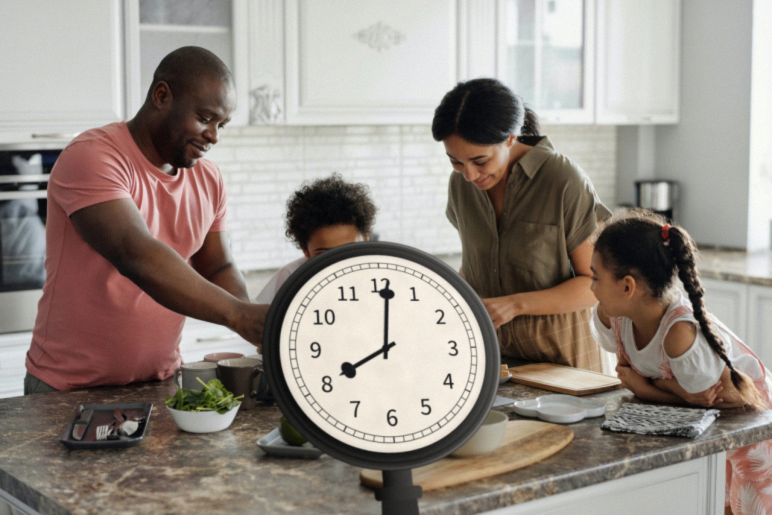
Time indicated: 8:01
